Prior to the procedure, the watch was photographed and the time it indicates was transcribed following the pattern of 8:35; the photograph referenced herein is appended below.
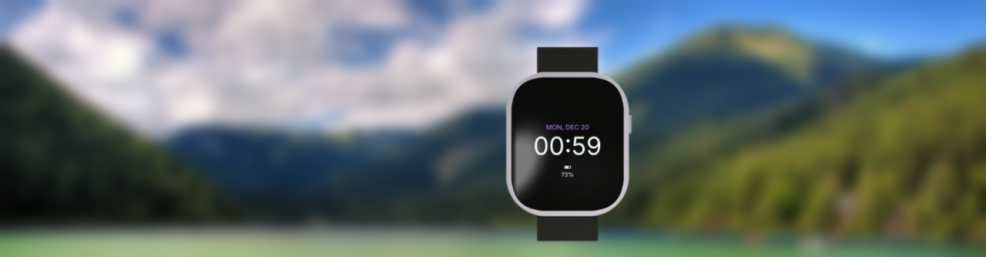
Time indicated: 0:59
